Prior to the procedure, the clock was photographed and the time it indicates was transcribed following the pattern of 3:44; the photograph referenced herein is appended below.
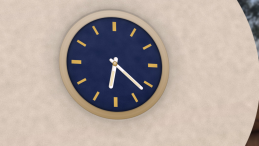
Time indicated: 6:22
